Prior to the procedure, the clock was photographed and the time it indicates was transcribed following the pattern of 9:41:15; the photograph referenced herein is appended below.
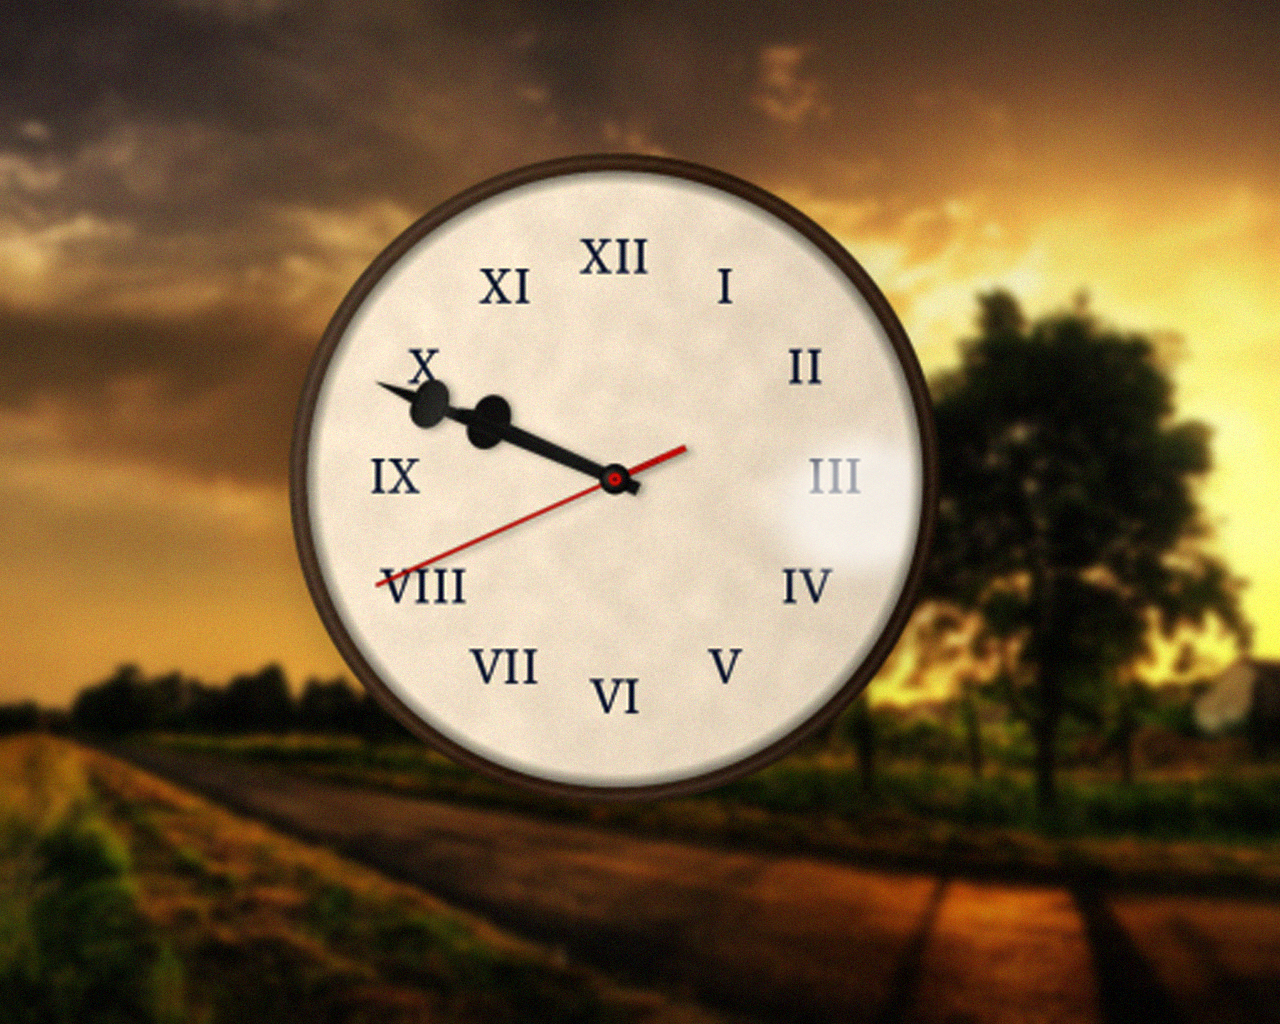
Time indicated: 9:48:41
